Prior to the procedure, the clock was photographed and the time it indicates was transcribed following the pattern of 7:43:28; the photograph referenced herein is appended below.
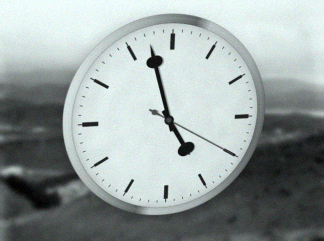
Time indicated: 4:57:20
